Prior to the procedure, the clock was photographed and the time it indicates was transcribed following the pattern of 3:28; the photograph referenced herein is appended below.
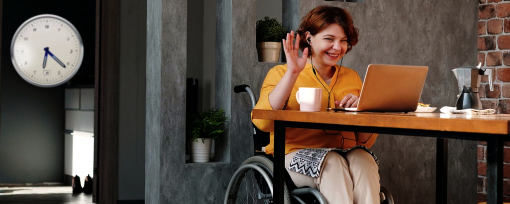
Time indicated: 6:22
